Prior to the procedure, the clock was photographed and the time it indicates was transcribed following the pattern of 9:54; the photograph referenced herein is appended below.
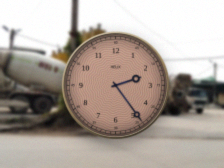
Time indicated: 2:24
